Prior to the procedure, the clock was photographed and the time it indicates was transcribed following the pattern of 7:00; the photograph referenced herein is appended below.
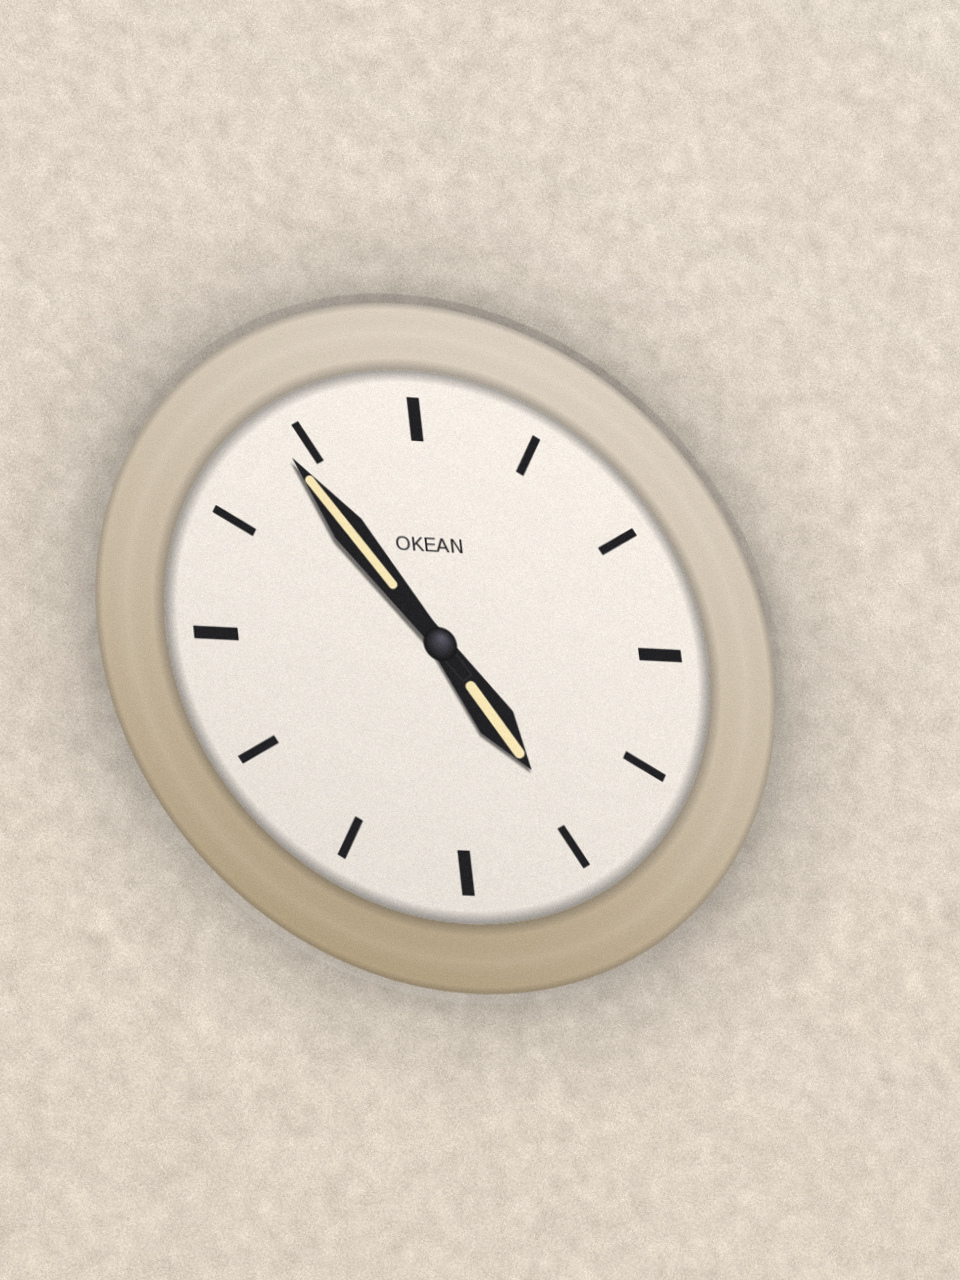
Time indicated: 4:54
